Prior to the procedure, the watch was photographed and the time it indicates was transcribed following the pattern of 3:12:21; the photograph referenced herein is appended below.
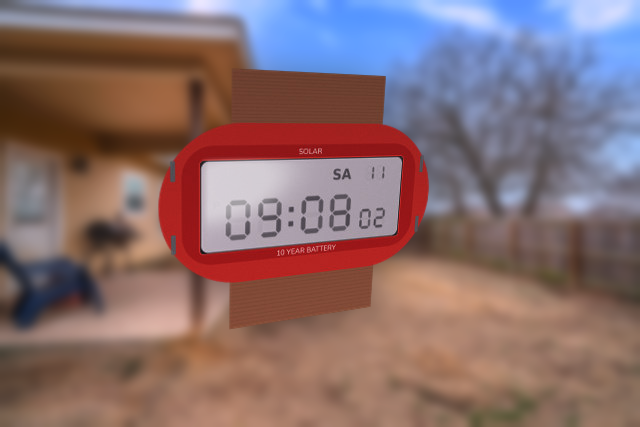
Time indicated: 9:08:02
